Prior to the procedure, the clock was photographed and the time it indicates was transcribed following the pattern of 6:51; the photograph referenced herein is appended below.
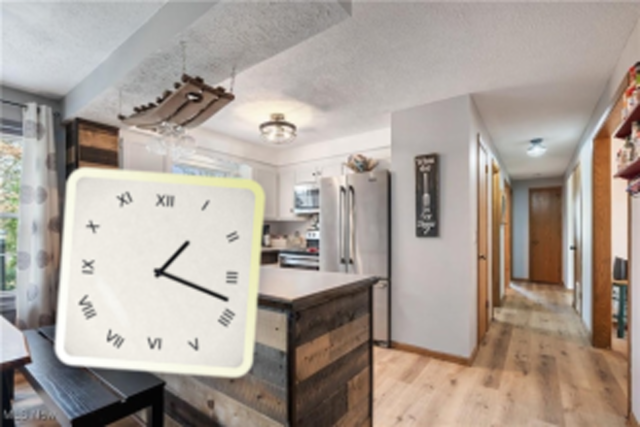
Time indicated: 1:18
